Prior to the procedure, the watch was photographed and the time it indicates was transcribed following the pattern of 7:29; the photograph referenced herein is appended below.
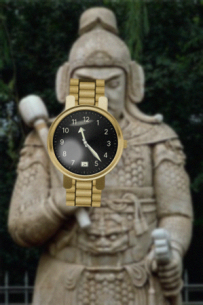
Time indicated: 11:23
